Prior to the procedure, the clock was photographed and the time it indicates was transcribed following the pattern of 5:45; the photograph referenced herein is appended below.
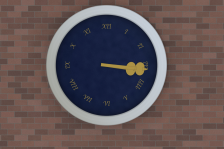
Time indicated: 3:16
